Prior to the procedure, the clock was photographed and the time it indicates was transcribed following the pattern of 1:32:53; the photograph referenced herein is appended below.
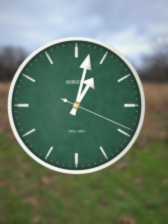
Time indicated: 1:02:19
